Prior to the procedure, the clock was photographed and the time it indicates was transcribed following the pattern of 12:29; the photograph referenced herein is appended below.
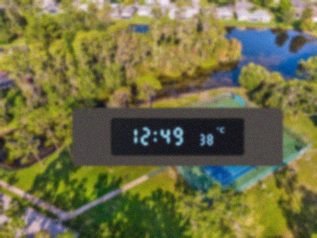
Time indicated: 12:49
